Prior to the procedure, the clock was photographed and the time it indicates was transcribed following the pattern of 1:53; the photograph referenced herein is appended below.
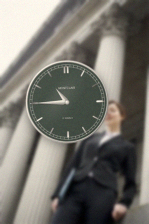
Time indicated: 10:45
